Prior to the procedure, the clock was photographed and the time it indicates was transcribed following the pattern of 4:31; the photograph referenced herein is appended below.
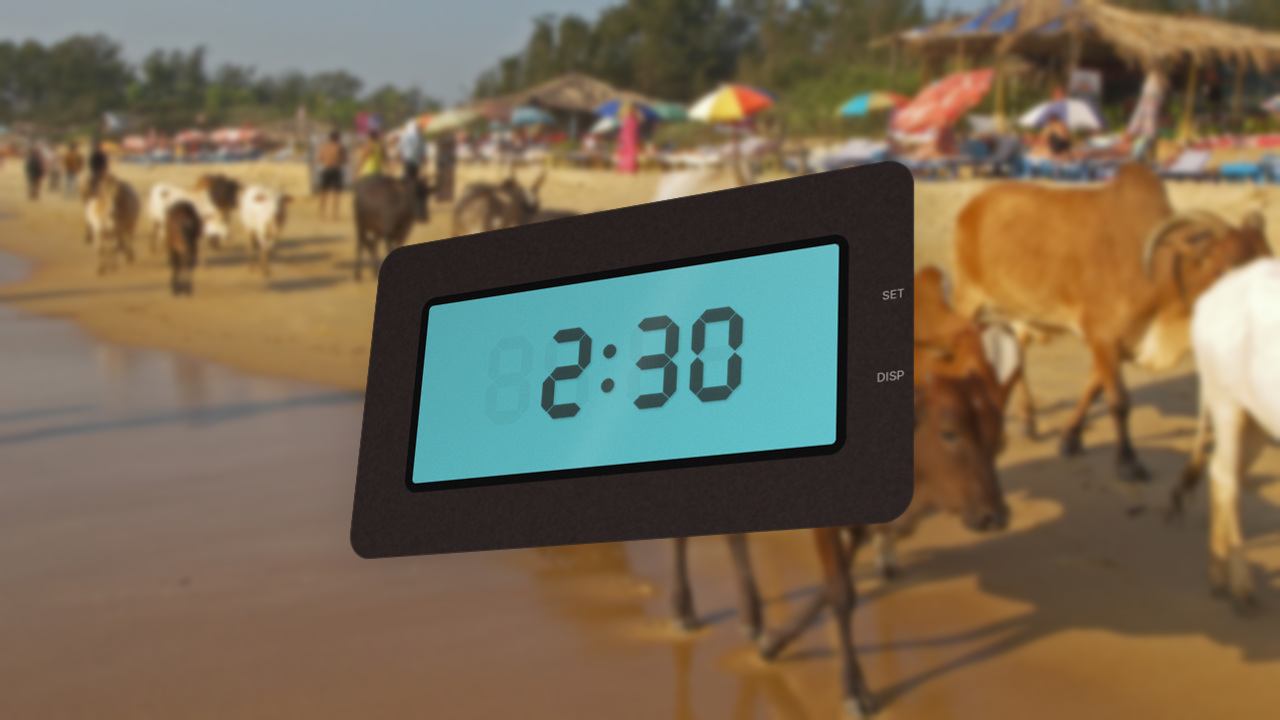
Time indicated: 2:30
